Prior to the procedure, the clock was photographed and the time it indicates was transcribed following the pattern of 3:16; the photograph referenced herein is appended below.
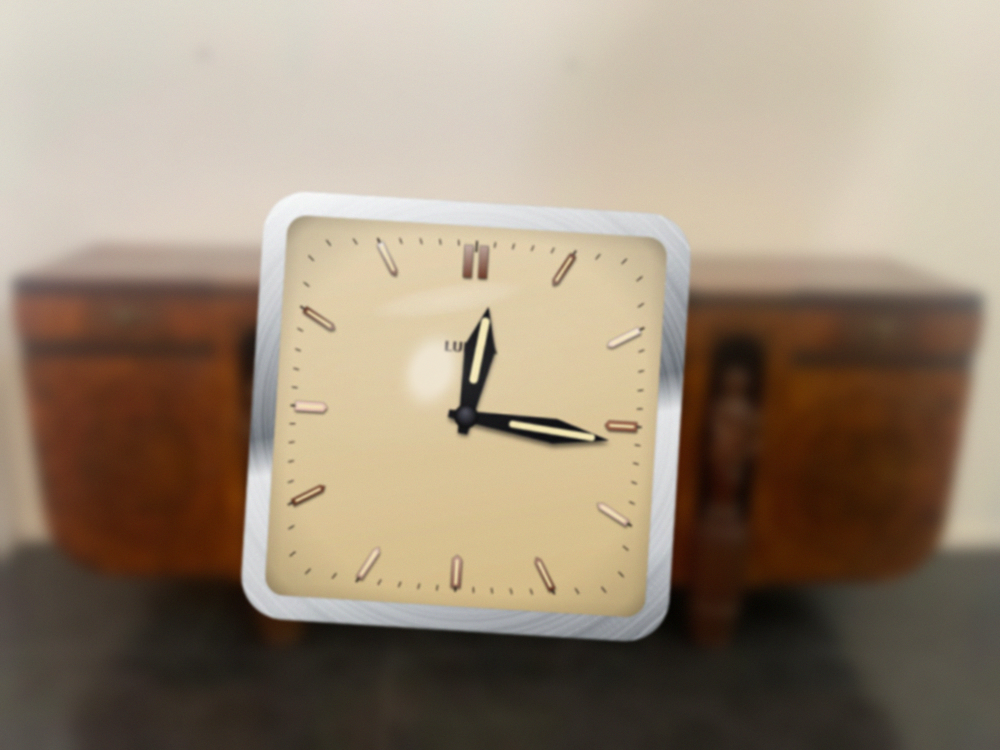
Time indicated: 12:16
